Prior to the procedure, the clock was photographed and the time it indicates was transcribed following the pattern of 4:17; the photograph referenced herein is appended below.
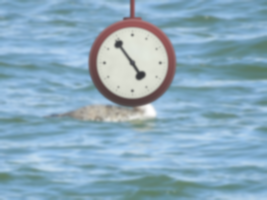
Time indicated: 4:54
